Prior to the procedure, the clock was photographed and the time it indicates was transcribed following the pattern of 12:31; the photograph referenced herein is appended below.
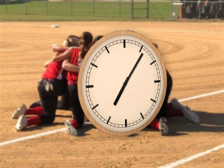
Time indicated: 7:06
